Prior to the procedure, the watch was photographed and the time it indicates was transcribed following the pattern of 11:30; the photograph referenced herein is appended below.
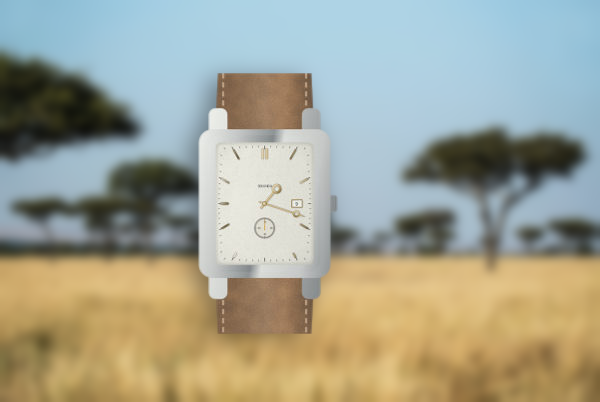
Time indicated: 1:18
